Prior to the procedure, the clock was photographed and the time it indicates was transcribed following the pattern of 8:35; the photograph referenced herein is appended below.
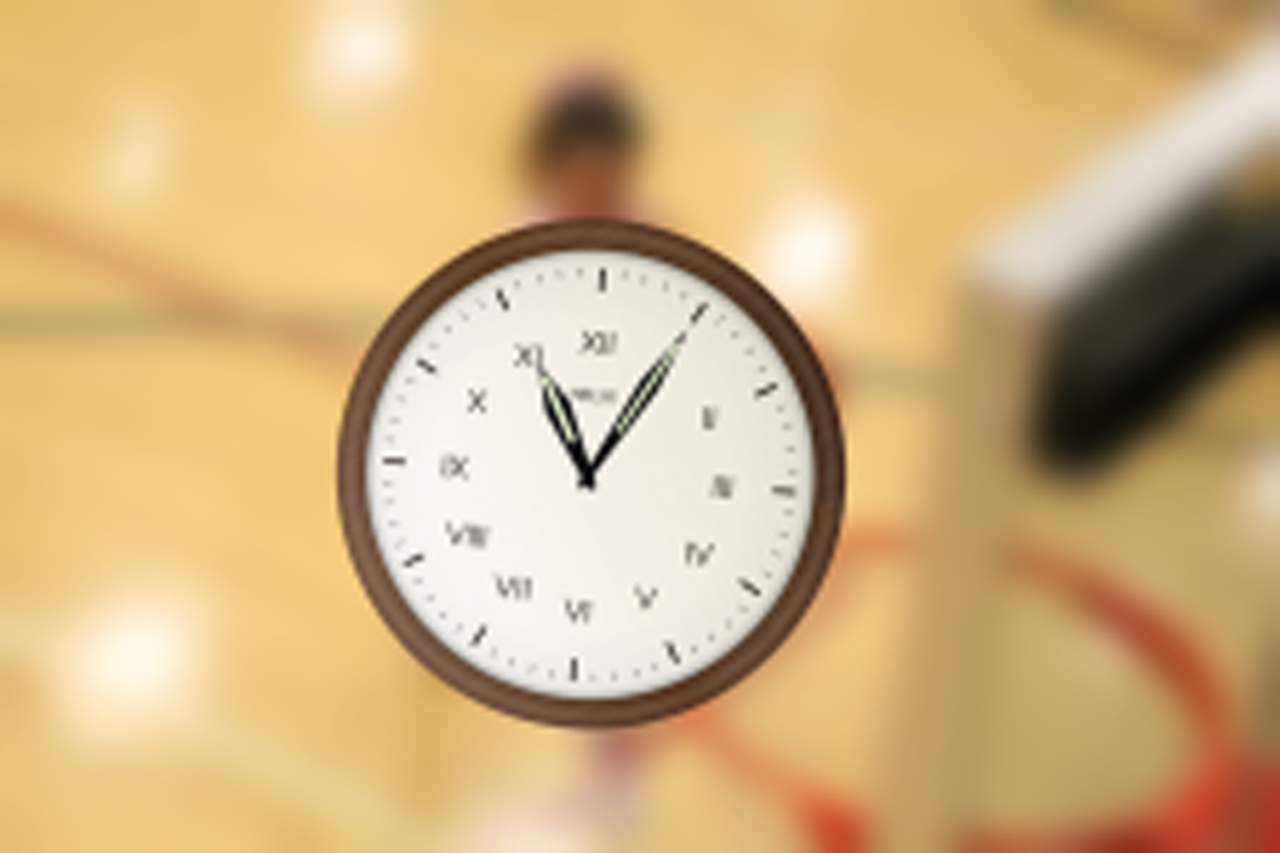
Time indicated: 11:05
